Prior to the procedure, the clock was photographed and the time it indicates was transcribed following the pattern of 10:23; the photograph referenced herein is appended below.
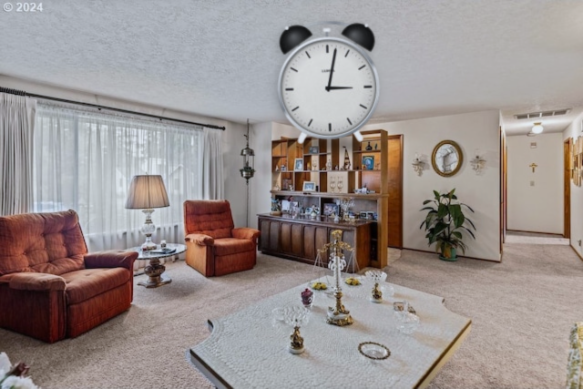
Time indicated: 3:02
